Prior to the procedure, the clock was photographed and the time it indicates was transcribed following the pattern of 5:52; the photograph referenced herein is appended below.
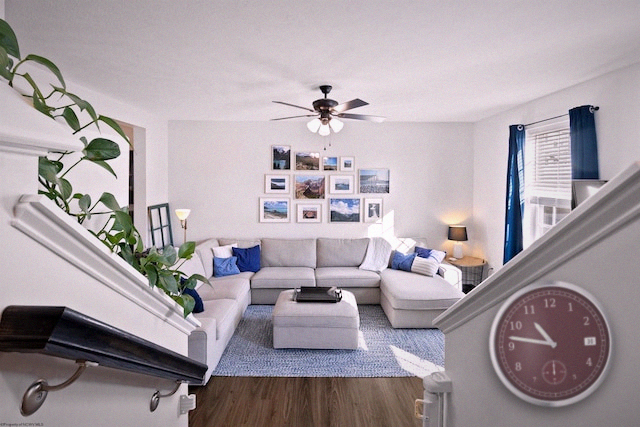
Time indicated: 10:47
